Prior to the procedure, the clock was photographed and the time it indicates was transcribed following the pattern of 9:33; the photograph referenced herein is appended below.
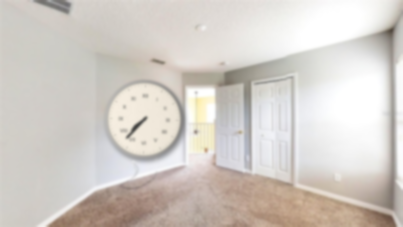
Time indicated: 7:37
